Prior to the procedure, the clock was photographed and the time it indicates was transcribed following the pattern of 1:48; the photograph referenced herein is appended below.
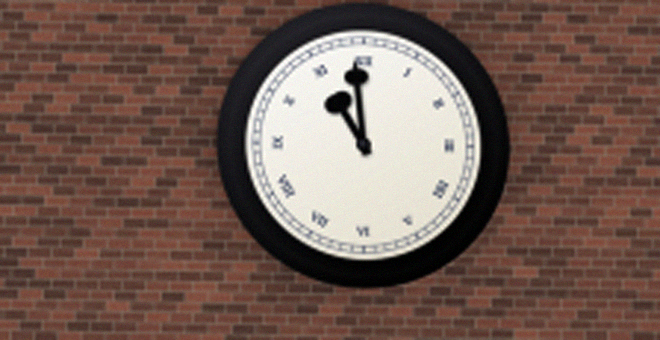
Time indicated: 10:59
